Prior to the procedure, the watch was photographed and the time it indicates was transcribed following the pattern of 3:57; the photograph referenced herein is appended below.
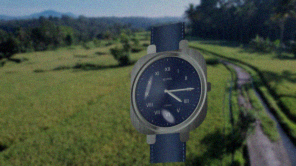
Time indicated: 4:15
